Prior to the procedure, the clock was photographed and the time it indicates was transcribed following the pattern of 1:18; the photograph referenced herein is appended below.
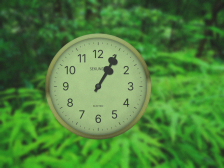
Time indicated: 1:05
